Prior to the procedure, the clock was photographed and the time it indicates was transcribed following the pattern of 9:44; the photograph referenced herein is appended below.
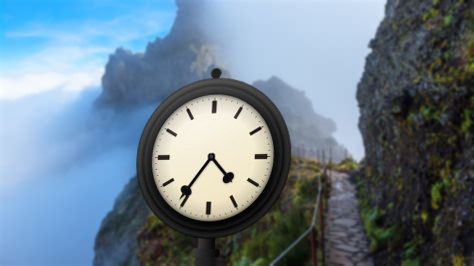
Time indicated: 4:36
